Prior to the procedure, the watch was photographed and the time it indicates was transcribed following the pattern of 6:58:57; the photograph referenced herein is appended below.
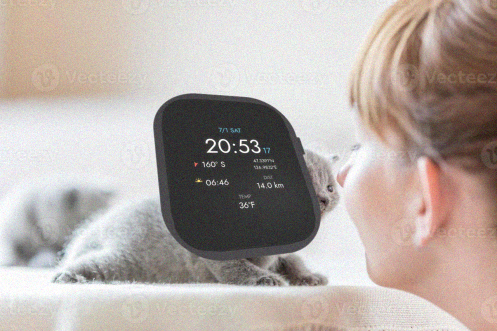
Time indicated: 20:53:17
